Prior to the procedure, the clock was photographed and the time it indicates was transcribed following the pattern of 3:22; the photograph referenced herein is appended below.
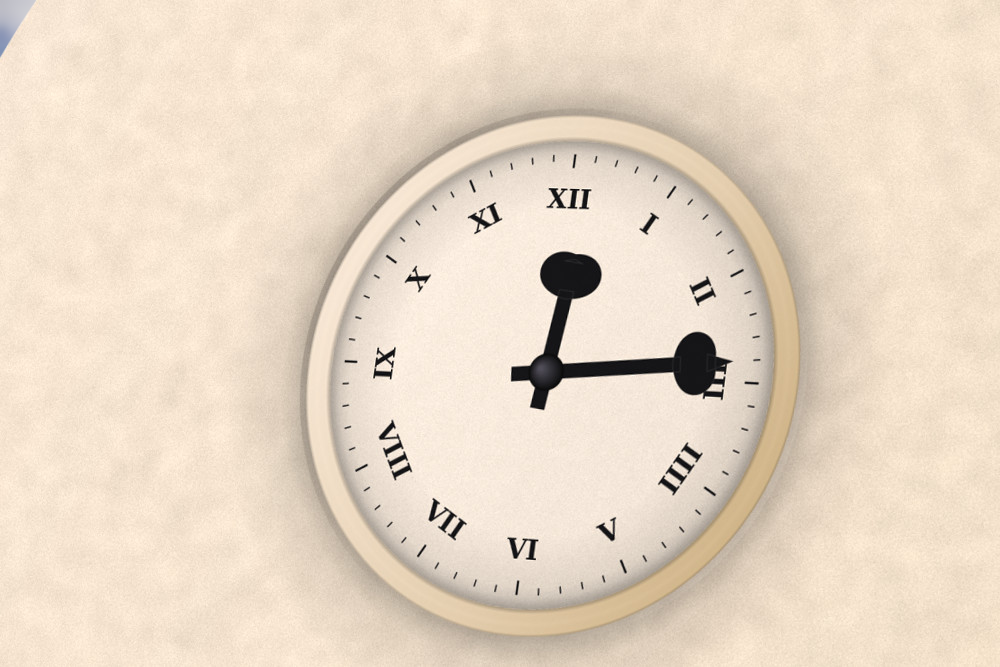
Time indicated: 12:14
